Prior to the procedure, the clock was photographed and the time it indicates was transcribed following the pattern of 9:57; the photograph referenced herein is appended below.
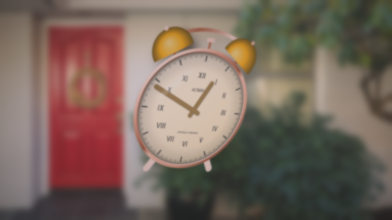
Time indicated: 12:49
